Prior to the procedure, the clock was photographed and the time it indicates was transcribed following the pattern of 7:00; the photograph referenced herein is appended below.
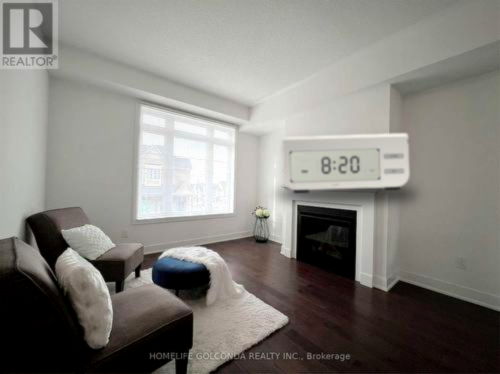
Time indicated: 8:20
